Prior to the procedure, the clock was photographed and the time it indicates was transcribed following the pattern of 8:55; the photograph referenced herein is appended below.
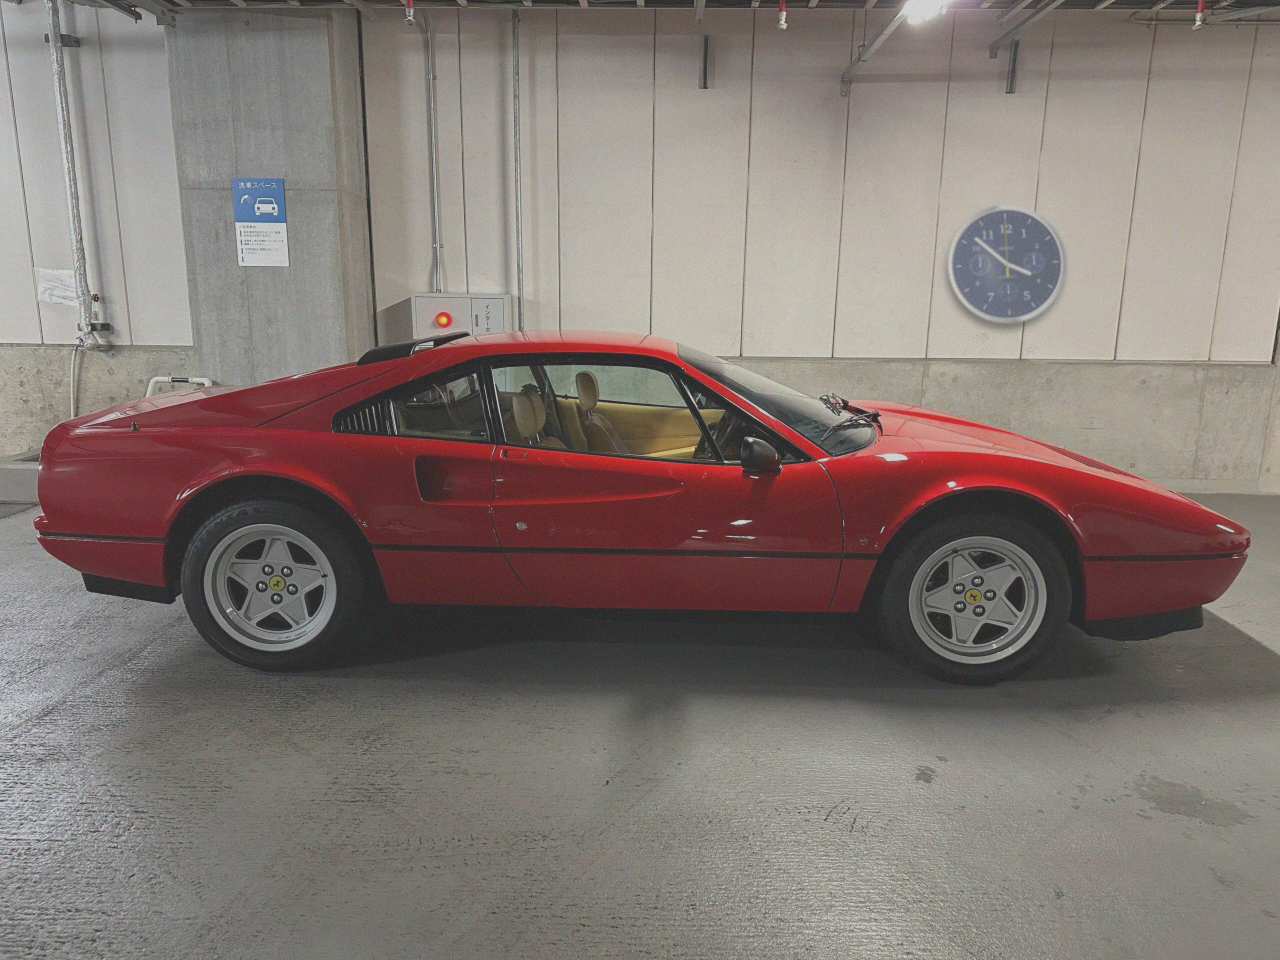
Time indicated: 3:52
